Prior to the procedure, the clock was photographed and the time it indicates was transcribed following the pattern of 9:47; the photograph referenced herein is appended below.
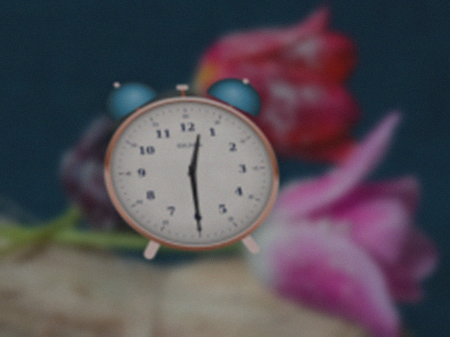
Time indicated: 12:30
